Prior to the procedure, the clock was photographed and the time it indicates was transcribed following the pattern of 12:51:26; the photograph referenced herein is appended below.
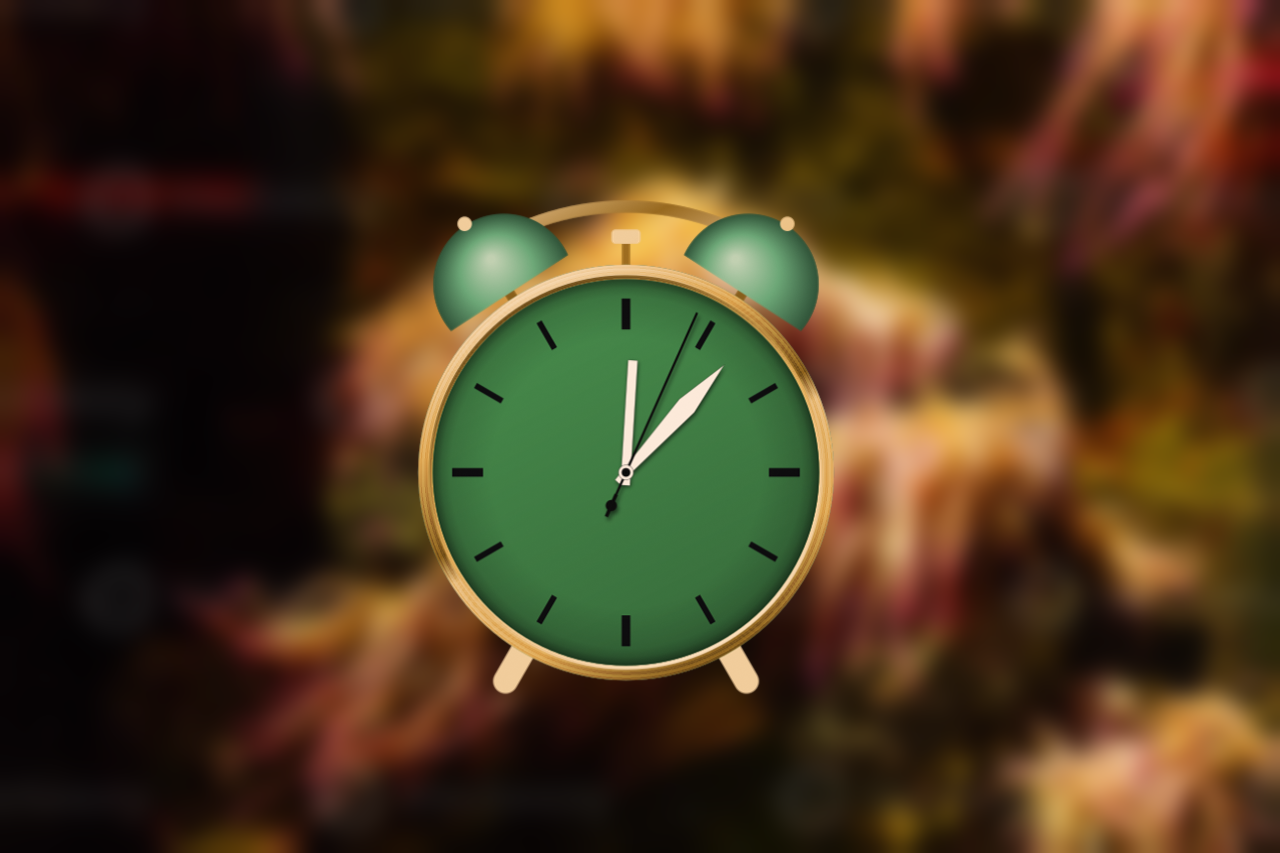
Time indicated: 12:07:04
